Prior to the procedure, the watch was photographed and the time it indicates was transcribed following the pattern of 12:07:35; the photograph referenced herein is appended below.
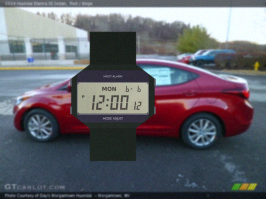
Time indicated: 12:00:12
